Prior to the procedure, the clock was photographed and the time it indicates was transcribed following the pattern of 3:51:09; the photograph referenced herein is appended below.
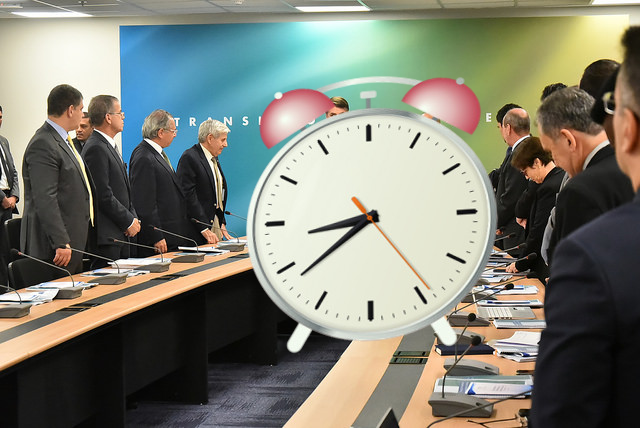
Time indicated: 8:38:24
